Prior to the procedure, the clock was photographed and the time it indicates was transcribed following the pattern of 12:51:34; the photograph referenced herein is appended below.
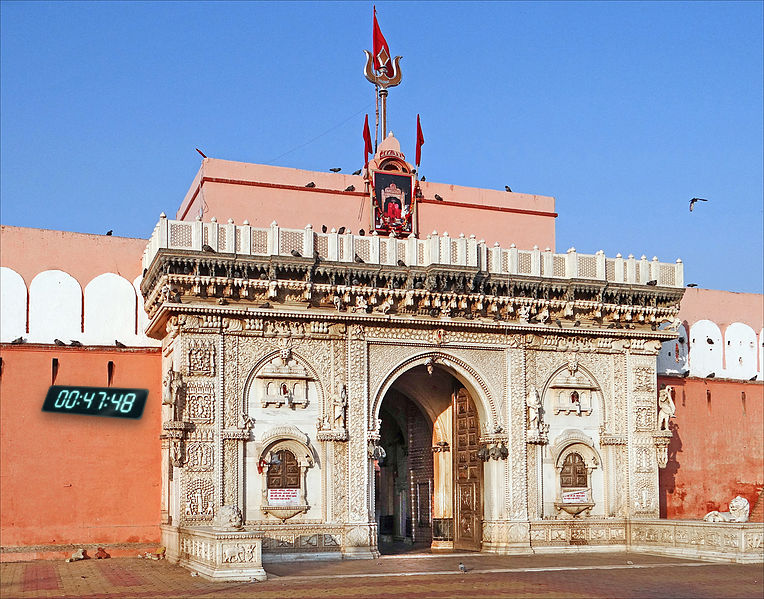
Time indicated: 0:47:48
